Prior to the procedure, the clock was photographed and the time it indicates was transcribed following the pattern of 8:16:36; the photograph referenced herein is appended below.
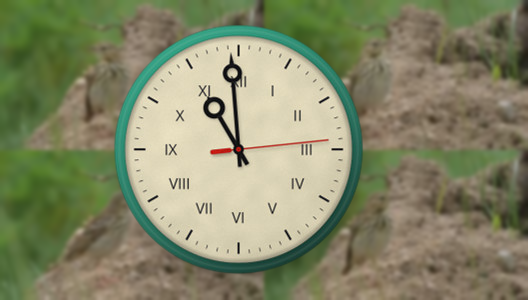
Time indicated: 10:59:14
